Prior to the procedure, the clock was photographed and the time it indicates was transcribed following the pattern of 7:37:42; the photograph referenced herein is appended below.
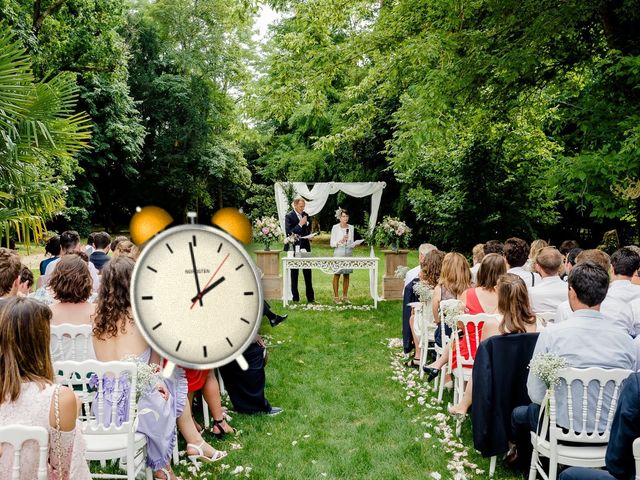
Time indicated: 1:59:07
